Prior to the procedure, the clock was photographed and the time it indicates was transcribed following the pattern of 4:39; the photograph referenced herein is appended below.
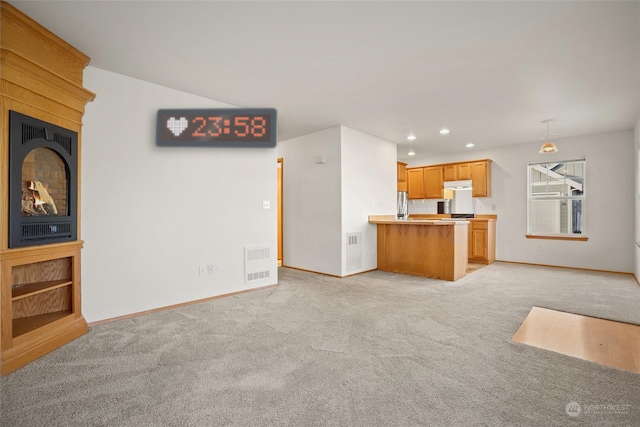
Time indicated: 23:58
